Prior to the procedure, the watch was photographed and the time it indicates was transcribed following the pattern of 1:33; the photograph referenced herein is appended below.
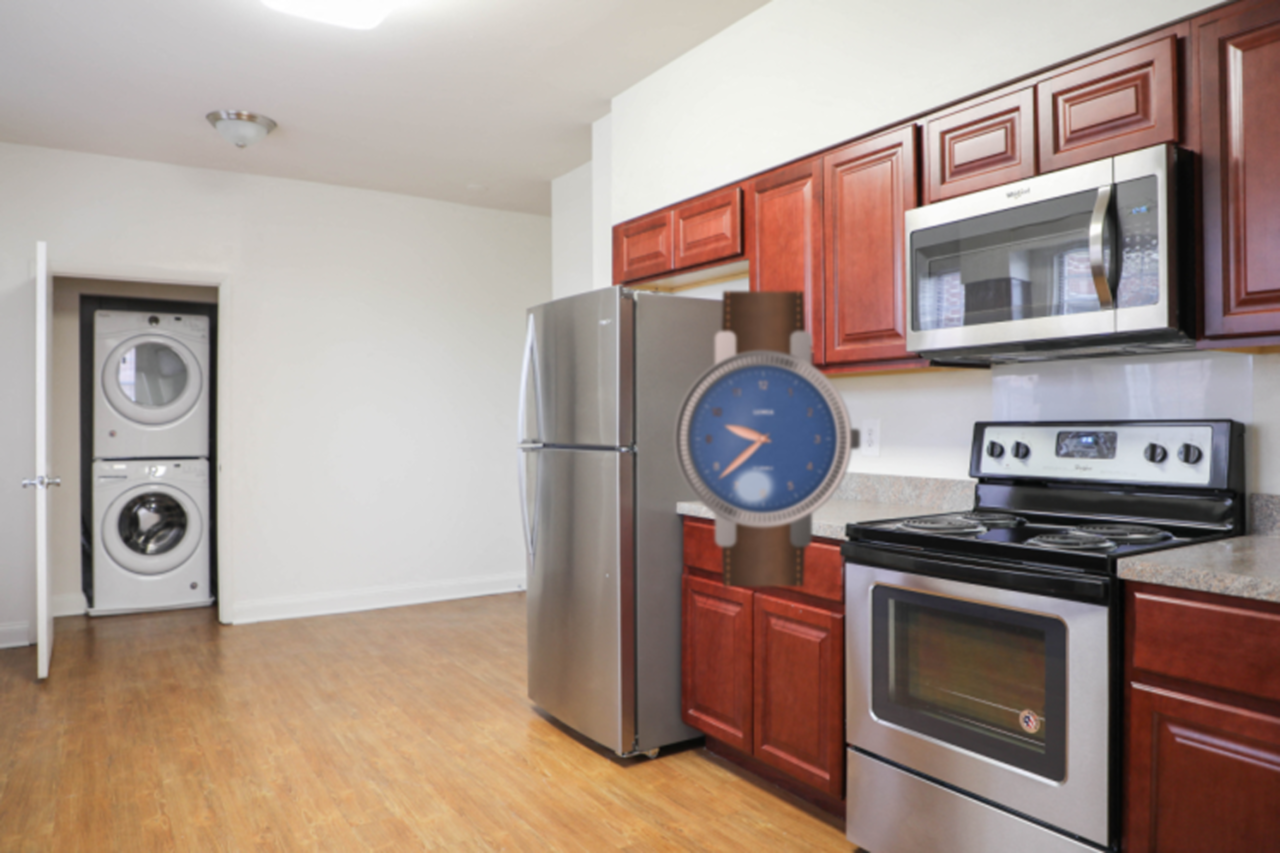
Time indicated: 9:38
